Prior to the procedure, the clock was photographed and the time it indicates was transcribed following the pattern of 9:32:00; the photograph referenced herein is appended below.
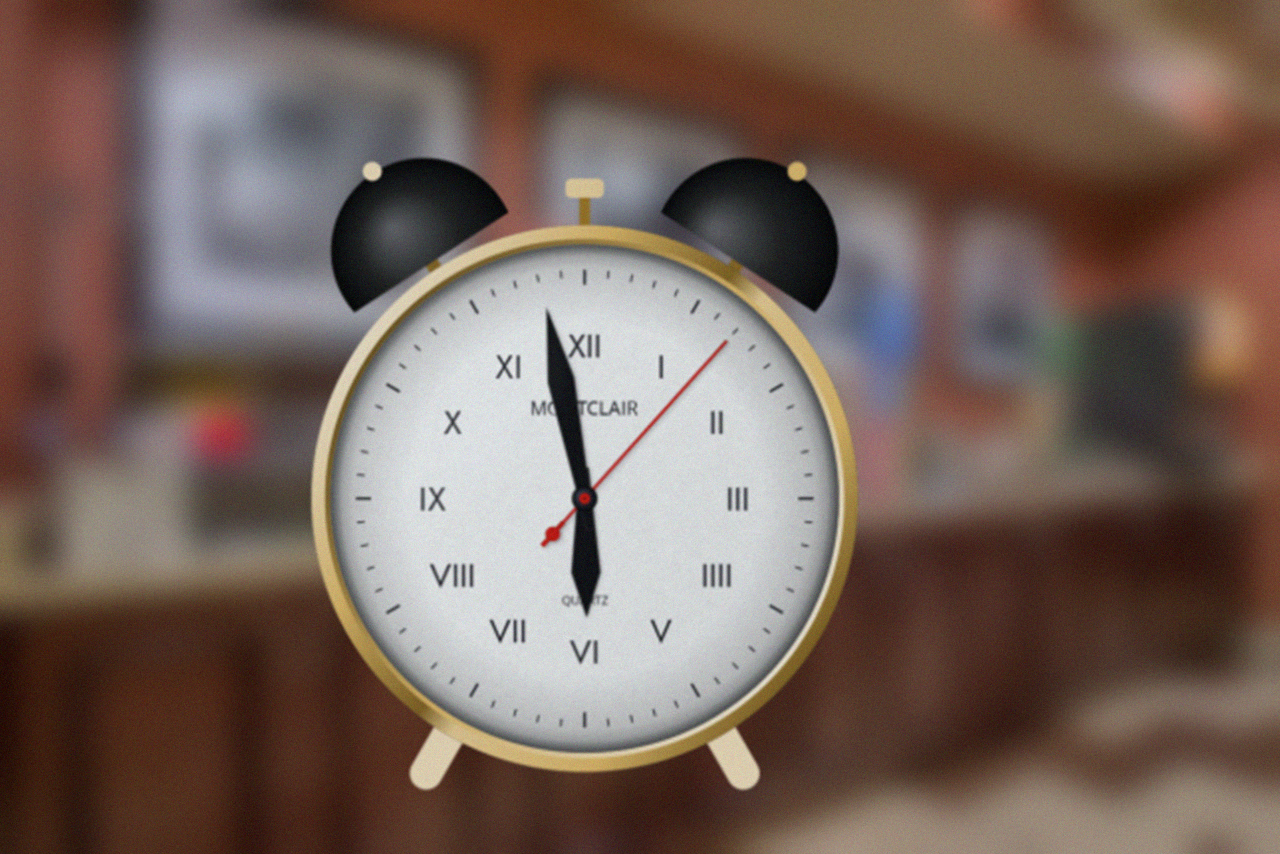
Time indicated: 5:58:07
